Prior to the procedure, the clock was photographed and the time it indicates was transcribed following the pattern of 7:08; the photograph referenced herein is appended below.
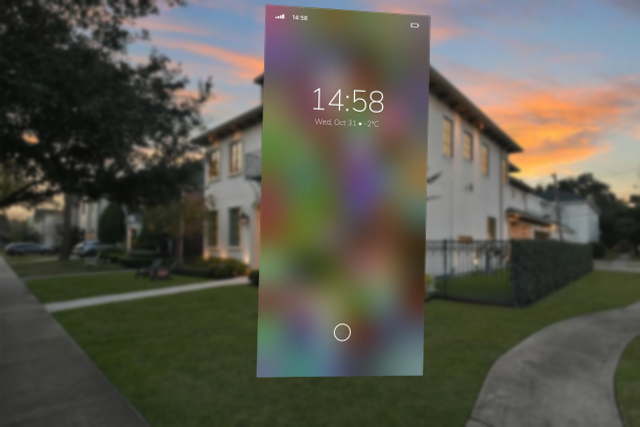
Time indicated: 14:58
